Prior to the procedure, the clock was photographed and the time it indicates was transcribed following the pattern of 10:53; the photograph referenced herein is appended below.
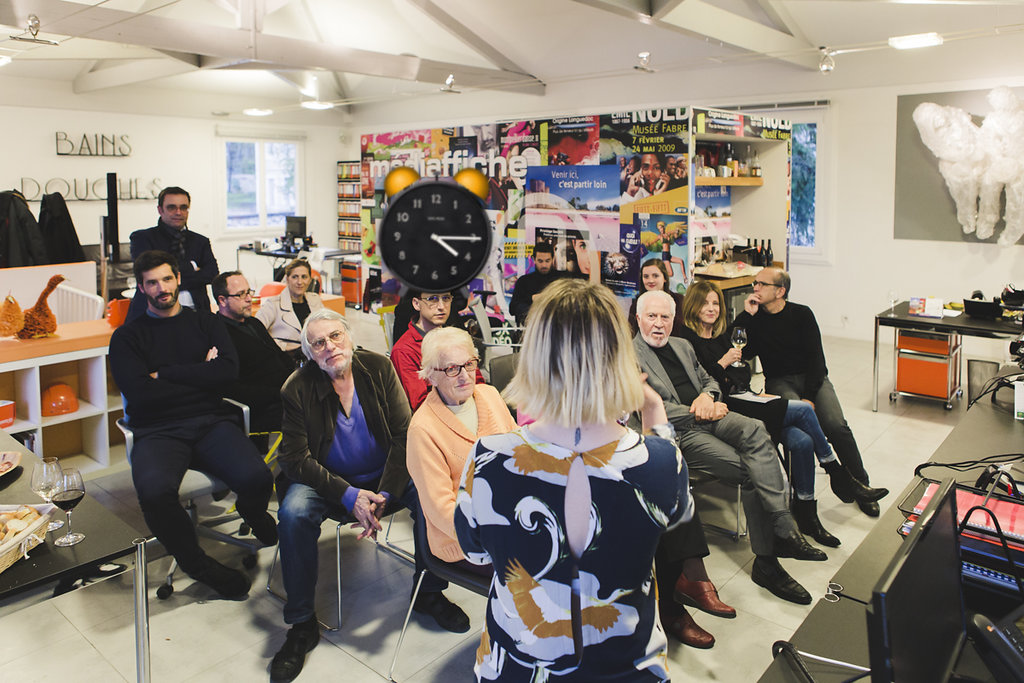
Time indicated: 4:15
